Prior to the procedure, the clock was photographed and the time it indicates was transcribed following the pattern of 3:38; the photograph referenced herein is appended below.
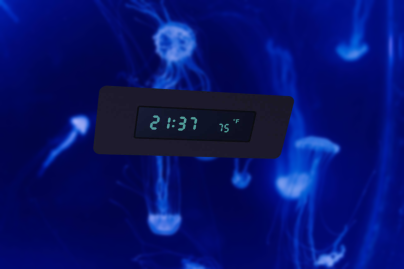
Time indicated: 21:37
